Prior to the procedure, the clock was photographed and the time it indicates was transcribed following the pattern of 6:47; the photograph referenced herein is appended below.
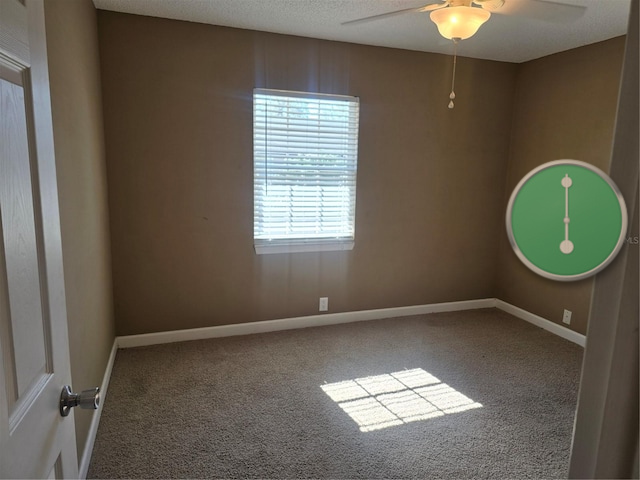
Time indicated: 6:00
